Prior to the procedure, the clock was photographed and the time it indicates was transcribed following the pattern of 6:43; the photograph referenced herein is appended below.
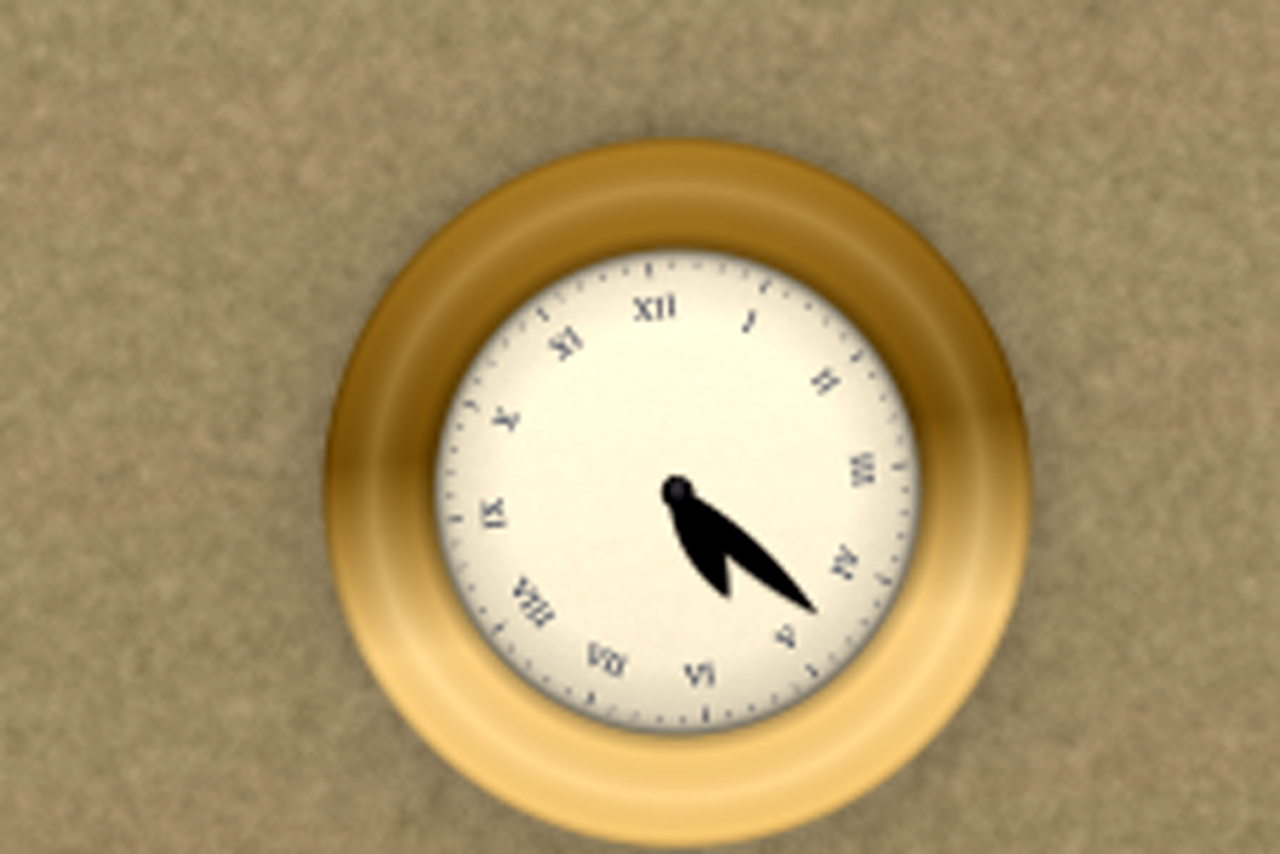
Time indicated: 5:23
